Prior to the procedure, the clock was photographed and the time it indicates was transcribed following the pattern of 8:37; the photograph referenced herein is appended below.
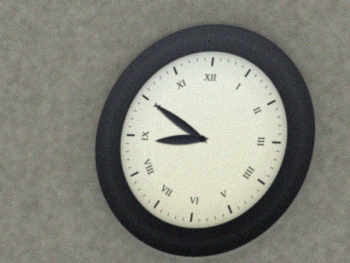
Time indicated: 8:50
